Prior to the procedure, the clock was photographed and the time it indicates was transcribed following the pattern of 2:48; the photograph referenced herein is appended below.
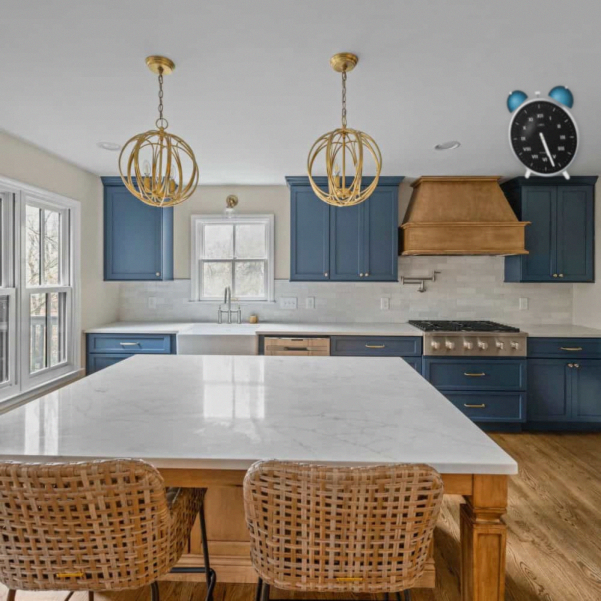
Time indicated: 5:27
